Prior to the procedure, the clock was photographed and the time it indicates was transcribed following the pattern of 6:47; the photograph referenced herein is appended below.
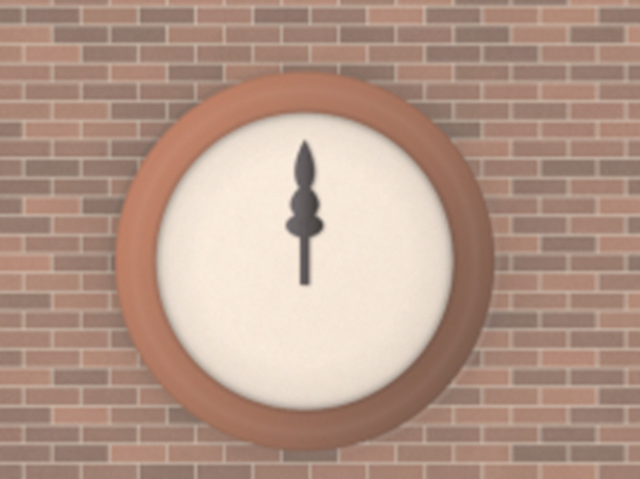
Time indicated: 12:00
